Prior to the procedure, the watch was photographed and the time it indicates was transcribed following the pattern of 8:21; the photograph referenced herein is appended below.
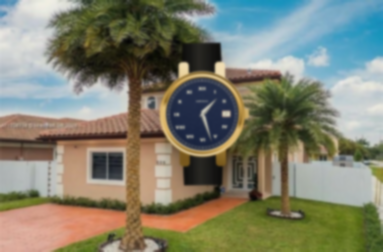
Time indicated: 1:27
